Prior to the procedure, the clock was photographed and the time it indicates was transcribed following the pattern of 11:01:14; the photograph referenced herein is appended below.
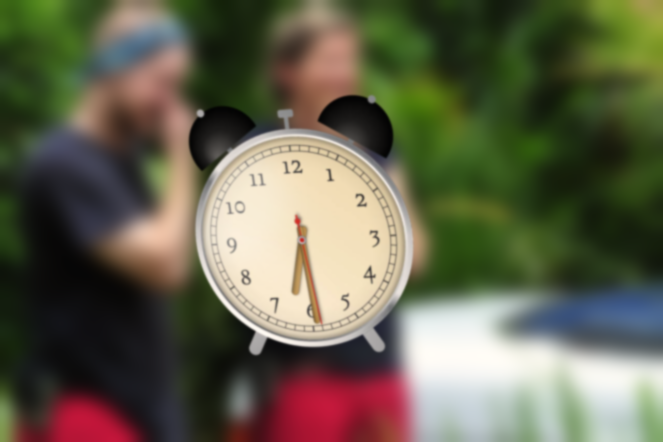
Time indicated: 6:29:29
